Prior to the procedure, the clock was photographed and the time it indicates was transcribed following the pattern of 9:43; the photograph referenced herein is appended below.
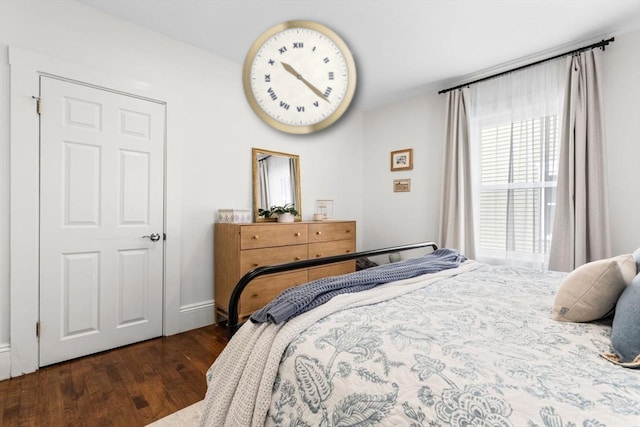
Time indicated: 10:22
